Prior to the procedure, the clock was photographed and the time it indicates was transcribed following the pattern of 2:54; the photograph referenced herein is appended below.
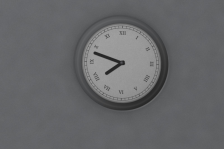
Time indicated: 7:48
